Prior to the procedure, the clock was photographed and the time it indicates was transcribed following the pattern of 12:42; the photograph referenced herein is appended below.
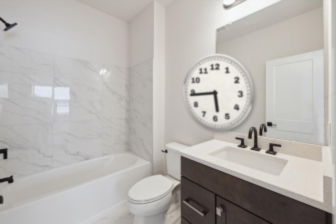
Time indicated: 5:44
